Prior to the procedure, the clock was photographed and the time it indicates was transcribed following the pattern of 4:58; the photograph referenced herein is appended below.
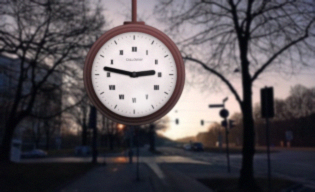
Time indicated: 2:47
